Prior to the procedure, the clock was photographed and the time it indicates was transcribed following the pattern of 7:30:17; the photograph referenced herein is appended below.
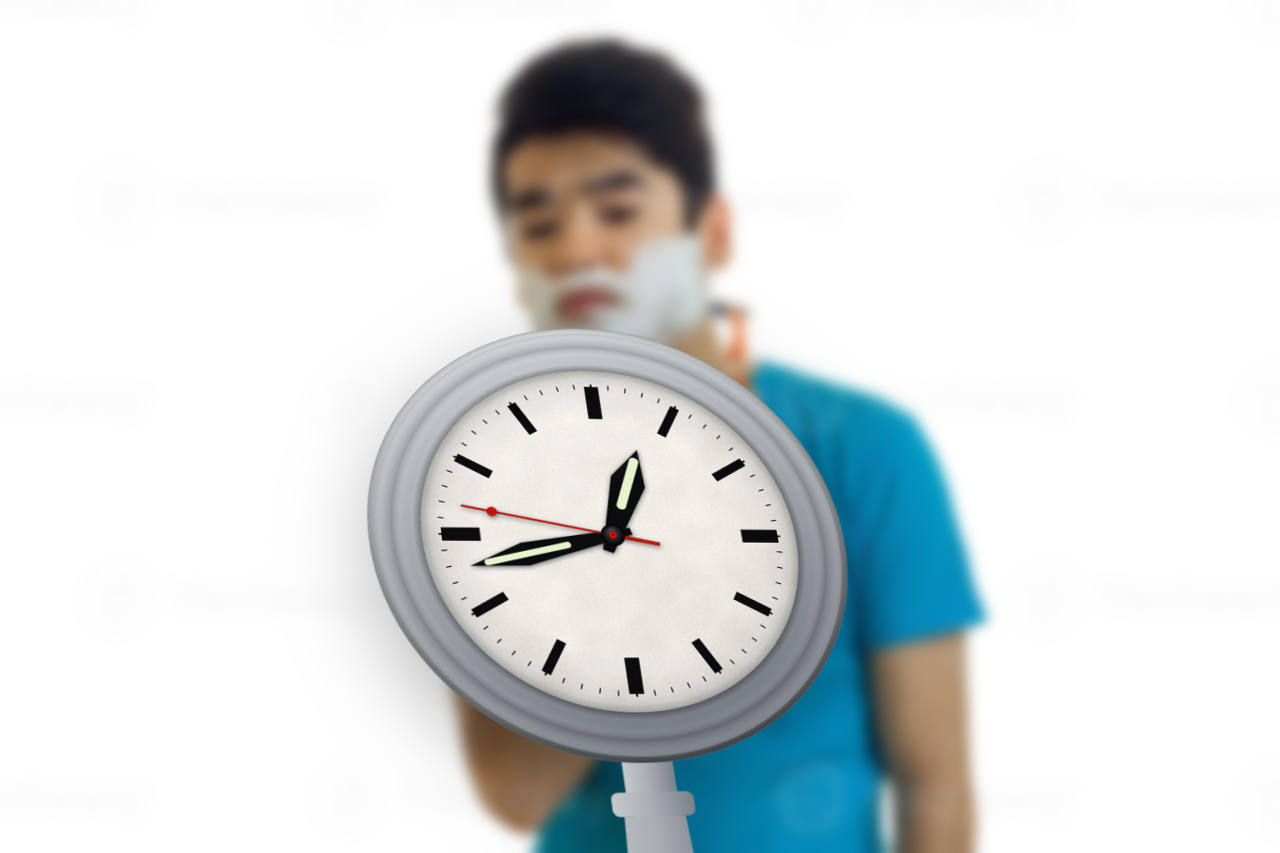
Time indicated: 12:42:47
